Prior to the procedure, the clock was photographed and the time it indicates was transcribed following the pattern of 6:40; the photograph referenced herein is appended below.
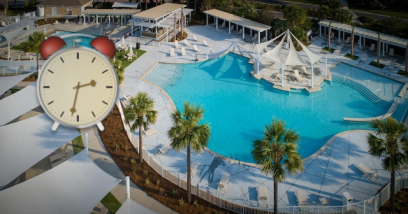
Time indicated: 2:32
